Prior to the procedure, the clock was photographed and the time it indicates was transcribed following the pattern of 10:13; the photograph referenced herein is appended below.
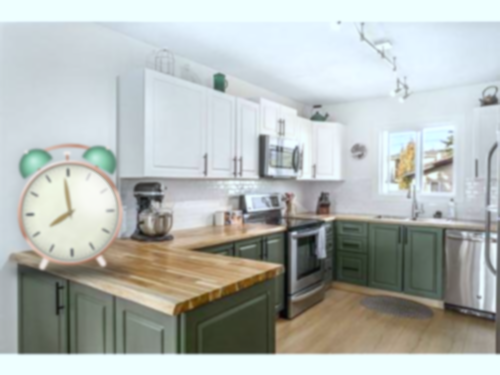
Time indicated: 7:59
